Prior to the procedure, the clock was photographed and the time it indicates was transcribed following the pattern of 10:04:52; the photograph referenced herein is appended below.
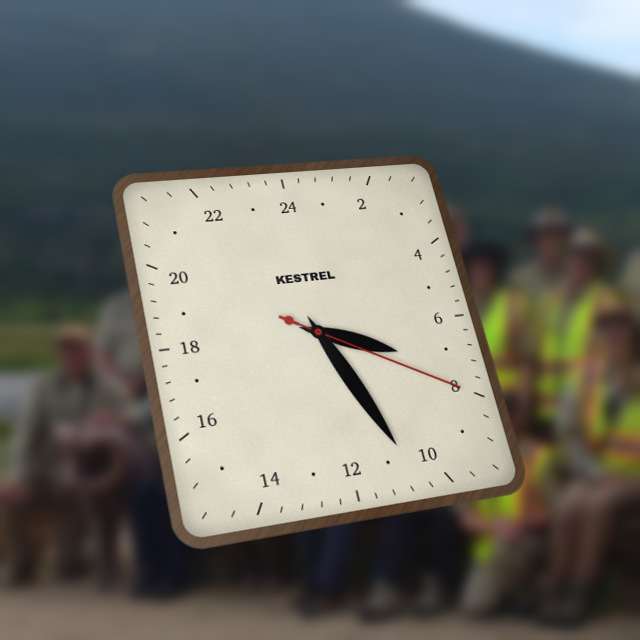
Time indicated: 7:26:20
